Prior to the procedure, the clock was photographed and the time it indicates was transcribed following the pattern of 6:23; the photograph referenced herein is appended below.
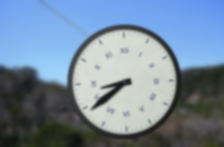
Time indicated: 8:39
